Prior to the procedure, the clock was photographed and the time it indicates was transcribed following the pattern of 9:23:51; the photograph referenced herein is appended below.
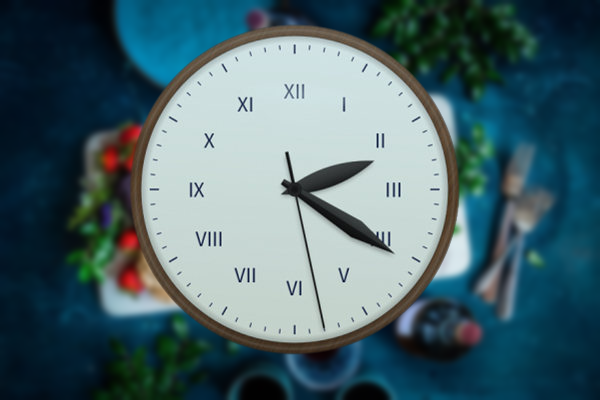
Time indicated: 2:20:28
